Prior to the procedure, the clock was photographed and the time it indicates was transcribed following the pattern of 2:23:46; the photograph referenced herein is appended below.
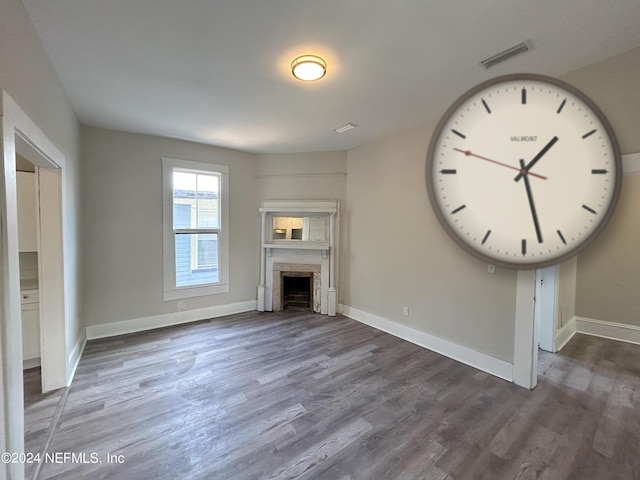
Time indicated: 1:27:48
